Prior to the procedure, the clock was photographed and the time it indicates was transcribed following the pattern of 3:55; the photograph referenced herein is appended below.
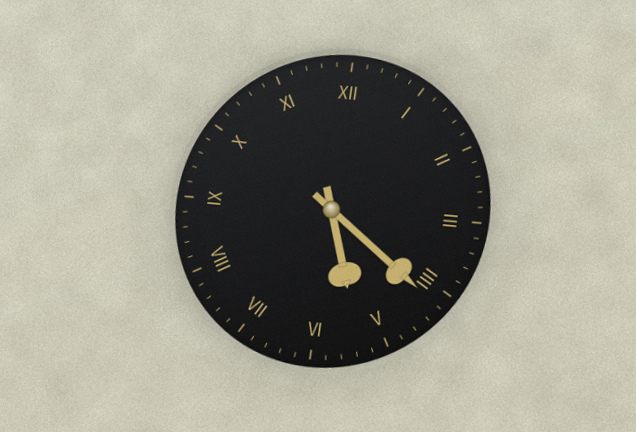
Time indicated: 5:21
